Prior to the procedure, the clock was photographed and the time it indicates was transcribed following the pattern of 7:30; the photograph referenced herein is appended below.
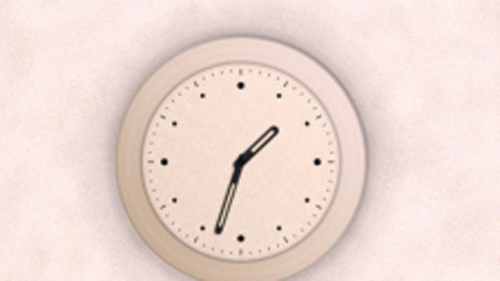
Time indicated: 1:33
